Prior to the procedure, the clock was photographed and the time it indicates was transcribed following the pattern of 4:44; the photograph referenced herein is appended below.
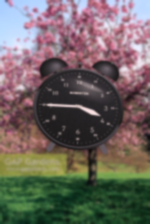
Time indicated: 3:45
